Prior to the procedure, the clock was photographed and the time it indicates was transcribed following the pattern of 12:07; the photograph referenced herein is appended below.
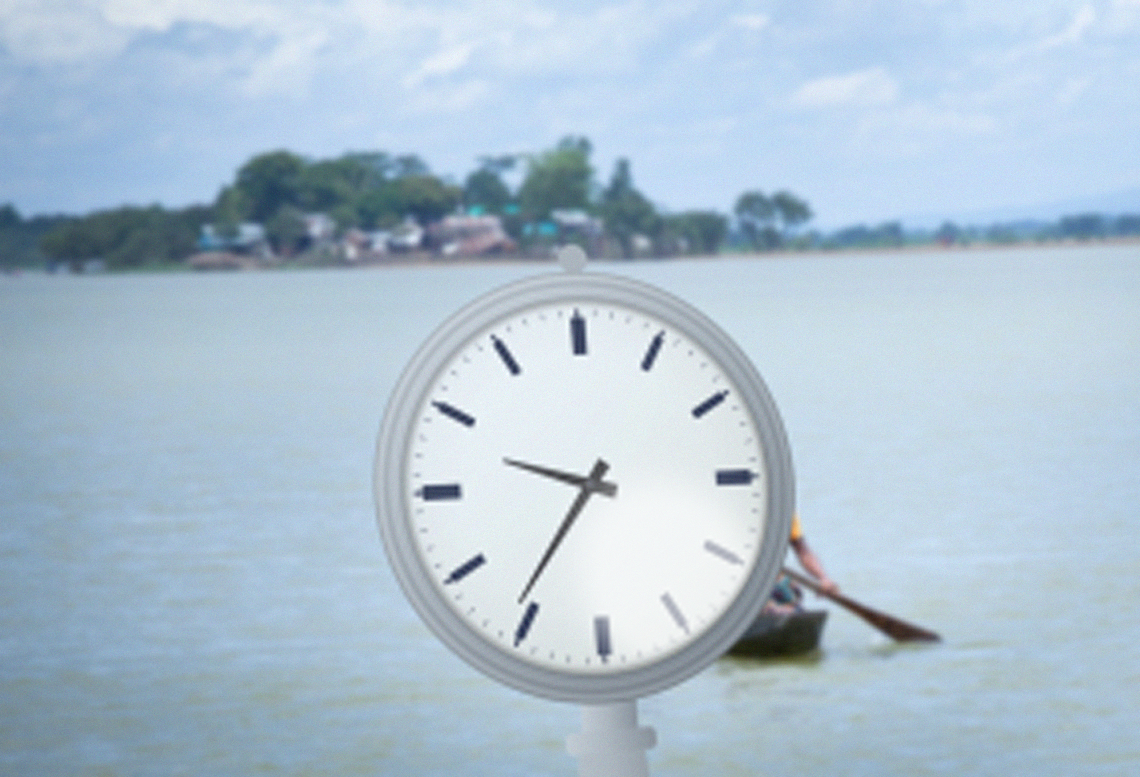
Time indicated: 9:36
